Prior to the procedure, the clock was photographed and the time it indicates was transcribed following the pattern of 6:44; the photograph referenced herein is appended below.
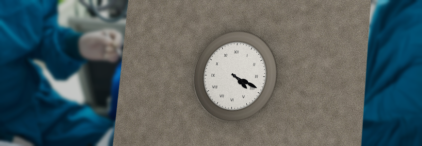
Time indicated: 4:19
